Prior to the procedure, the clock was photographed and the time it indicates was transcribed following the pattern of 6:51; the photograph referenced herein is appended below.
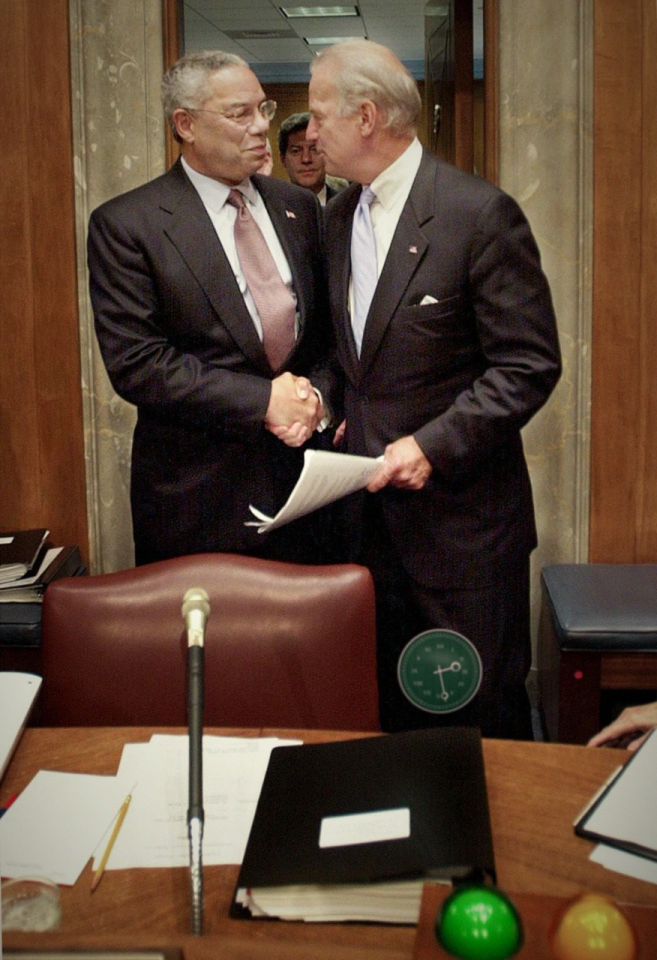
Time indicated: 2:28
